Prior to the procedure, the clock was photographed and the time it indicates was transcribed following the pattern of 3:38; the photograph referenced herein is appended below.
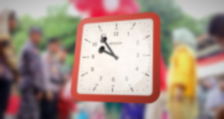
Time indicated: 9:54
